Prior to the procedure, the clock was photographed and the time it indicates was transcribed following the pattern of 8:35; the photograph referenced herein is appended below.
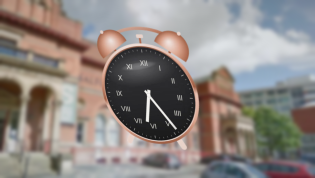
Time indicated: 6:24
